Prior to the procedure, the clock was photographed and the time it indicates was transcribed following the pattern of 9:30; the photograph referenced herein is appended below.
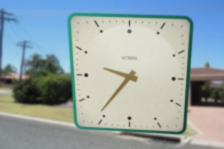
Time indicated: 9:36
